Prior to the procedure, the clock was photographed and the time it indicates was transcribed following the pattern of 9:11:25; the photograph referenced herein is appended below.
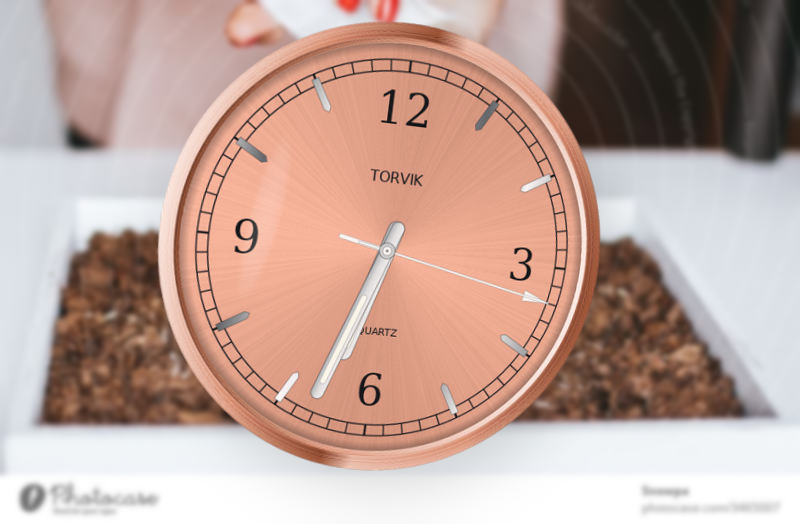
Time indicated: 6:33:17
